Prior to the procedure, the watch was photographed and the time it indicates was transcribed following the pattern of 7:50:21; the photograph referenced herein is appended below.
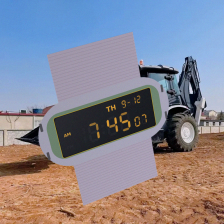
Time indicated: 7:45:07
